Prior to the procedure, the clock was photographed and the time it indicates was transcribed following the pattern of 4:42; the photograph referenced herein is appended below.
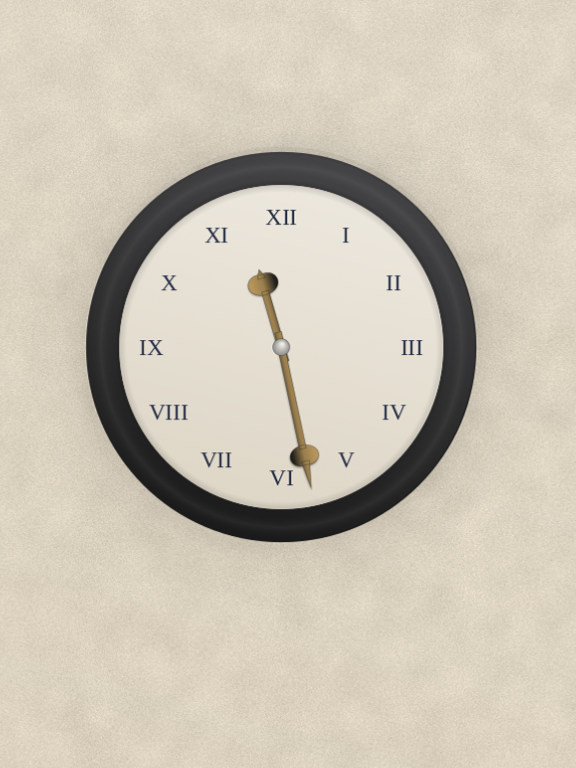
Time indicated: 11:28
